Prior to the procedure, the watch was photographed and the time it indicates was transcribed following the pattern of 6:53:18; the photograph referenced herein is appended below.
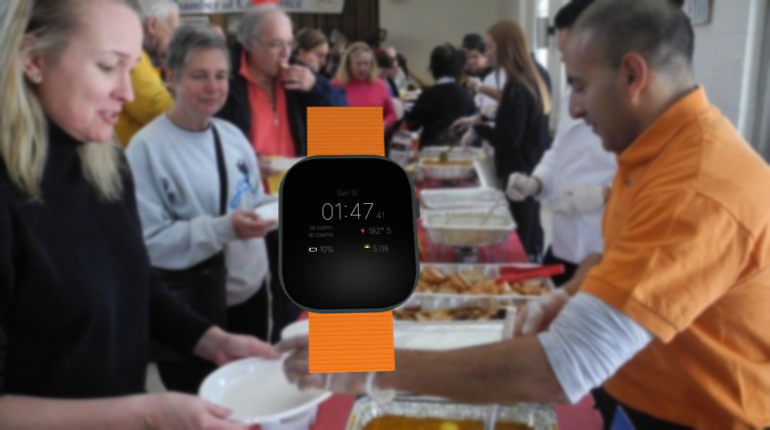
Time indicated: 1:47:41
